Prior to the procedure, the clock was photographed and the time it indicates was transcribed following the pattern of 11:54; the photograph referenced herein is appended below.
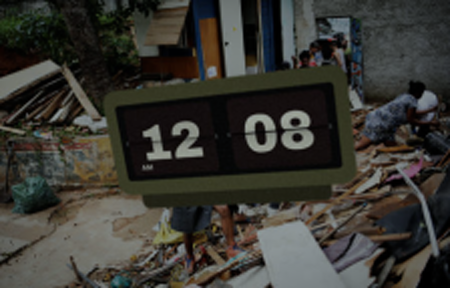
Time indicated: 12:08
